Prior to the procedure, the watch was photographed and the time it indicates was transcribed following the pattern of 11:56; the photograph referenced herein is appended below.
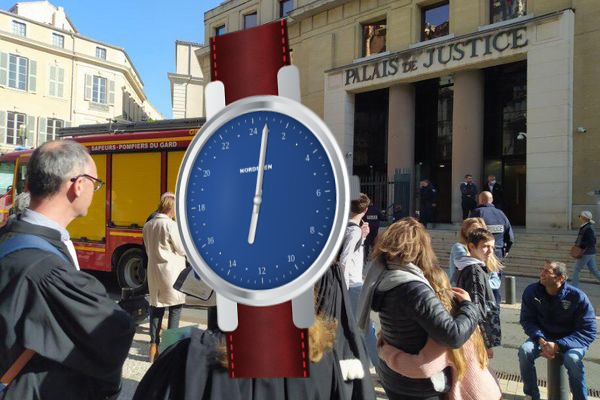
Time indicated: 13:02
